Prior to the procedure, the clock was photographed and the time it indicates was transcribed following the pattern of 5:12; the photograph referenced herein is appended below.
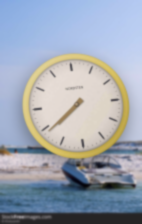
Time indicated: 7:39
